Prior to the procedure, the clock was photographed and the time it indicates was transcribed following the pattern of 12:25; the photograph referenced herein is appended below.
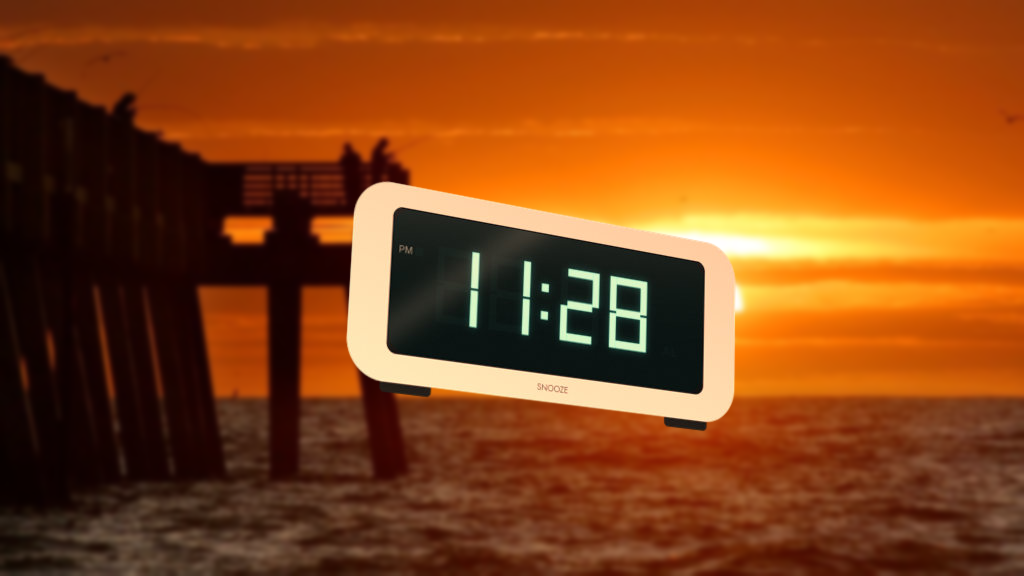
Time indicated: 11:28
